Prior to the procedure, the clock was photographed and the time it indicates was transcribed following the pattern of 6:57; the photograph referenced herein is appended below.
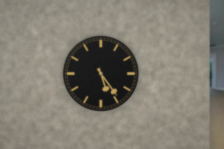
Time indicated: 5:24
